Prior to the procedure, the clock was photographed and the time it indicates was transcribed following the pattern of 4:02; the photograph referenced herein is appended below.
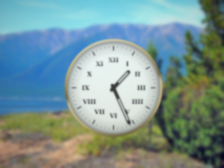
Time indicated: 1:26
